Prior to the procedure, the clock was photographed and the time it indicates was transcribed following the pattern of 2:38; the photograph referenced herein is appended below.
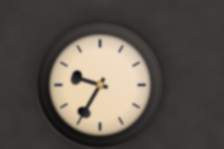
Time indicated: 9:35
